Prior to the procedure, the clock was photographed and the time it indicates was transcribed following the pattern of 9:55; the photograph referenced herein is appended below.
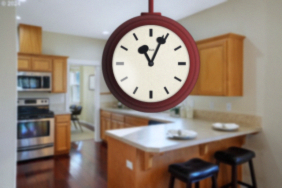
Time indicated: 11:04
